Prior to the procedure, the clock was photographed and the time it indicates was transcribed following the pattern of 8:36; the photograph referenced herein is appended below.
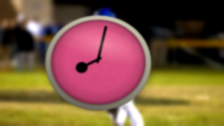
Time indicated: 8:02
